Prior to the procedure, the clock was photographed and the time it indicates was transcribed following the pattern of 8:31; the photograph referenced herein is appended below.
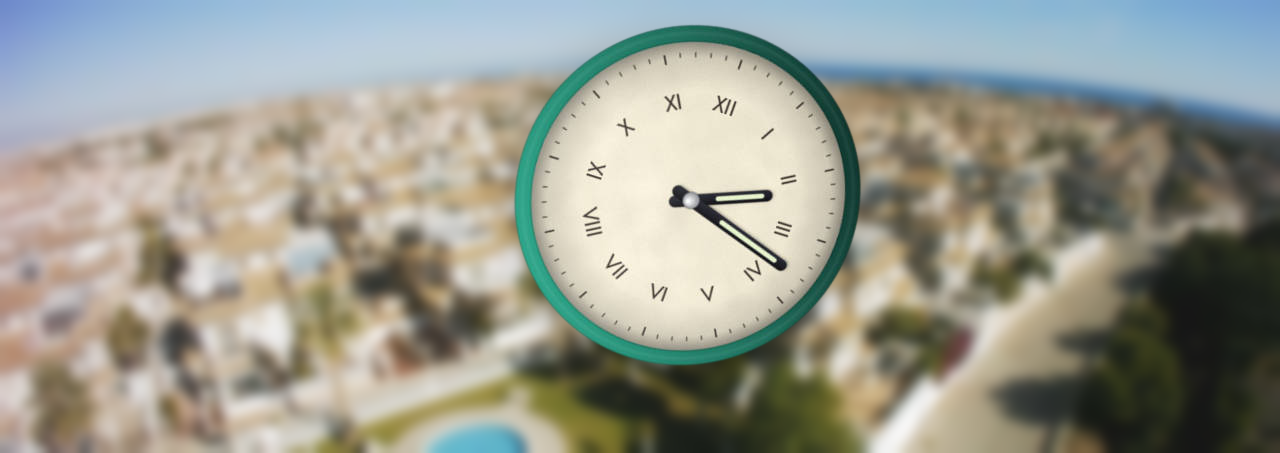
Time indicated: 2:18
